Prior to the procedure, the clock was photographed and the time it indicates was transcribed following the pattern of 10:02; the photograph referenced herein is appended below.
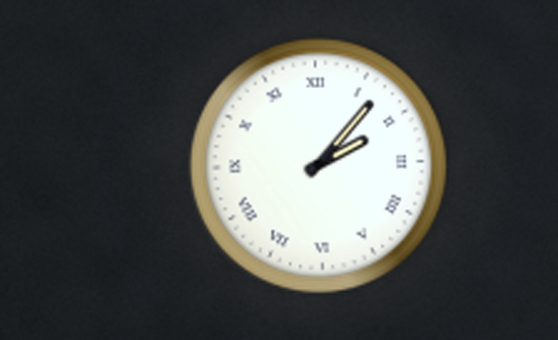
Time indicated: 2:07
